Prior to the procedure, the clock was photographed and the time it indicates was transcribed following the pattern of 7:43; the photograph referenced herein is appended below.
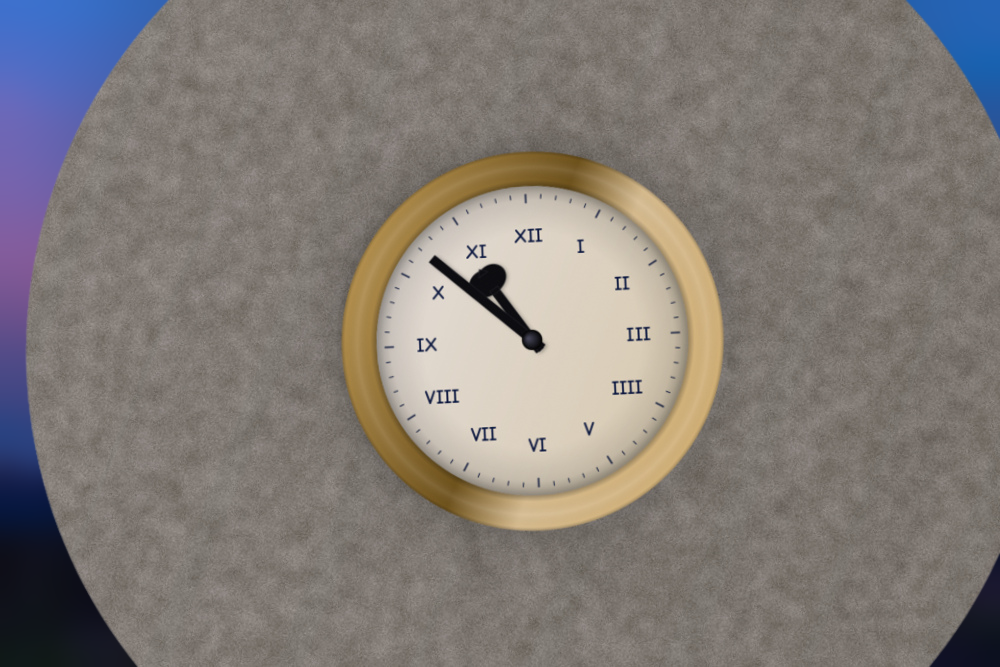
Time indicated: 10:52
